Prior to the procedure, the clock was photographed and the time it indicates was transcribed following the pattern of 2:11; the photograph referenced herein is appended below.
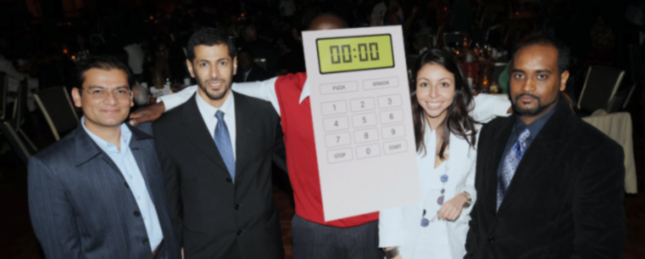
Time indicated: 0:00
